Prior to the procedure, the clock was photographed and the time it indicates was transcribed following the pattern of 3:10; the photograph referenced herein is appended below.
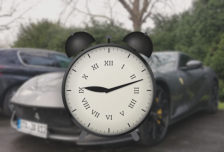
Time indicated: 9:12
